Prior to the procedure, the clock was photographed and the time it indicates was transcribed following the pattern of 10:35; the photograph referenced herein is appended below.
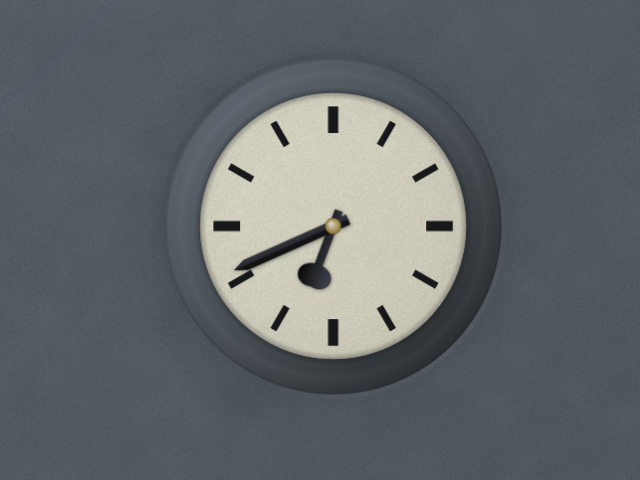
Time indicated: 6:41
